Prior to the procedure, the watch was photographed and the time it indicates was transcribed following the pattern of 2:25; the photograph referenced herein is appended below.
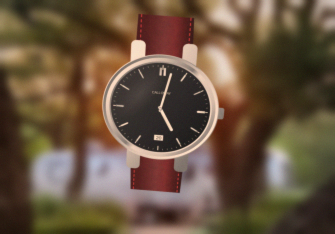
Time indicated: 5:02
